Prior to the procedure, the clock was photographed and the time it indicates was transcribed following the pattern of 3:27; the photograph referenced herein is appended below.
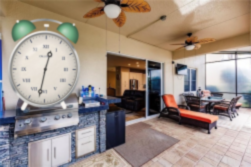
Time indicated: 12:32
